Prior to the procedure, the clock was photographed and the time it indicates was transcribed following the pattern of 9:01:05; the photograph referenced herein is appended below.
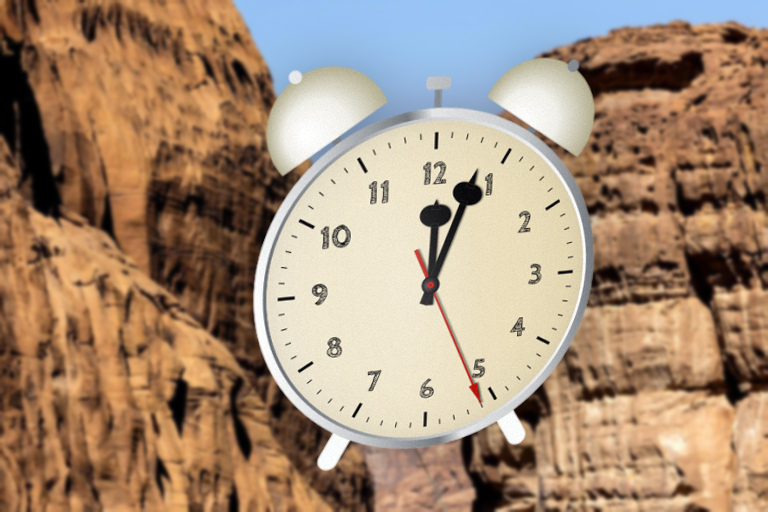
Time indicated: 12:03:26
